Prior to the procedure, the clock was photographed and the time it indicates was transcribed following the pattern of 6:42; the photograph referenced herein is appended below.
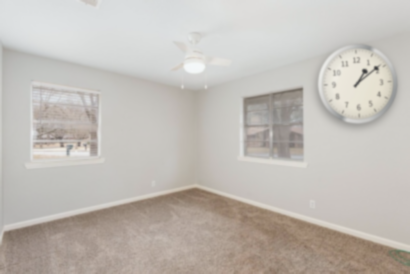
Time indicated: 1:09
